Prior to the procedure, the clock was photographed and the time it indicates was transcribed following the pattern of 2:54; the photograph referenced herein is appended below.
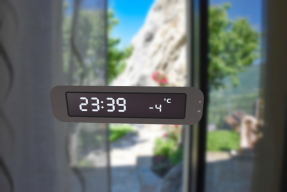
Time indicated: 23:39
